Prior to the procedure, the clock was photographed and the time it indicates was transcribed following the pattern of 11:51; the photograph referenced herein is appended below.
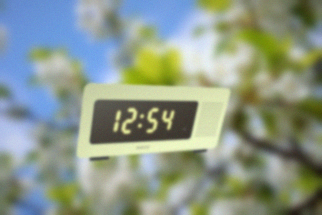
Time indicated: 12:54
